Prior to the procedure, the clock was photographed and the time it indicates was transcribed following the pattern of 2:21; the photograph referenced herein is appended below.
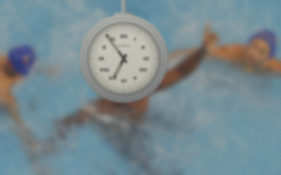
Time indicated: 6:54
